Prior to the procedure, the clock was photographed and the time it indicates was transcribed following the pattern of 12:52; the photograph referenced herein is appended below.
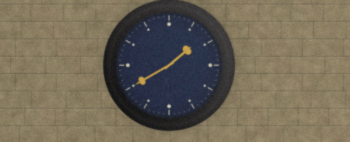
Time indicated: 1:40
